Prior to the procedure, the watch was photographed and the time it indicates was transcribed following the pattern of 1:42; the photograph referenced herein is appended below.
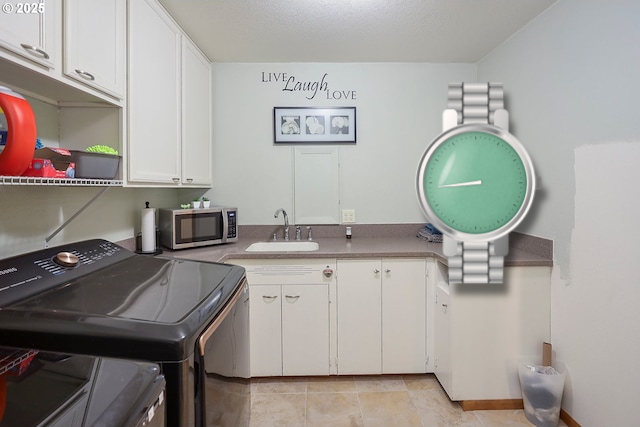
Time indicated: 8:44
